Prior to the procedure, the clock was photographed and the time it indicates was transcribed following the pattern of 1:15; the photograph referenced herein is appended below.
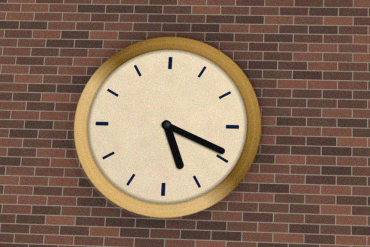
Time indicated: 5:19
